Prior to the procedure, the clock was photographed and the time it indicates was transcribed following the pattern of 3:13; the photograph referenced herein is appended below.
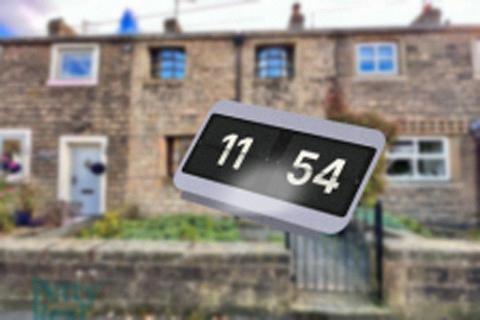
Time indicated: 11:54
